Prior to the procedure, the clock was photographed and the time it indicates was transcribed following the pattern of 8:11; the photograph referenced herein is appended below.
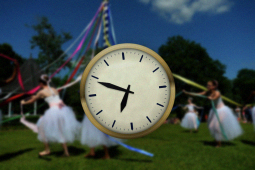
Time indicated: 6:49
